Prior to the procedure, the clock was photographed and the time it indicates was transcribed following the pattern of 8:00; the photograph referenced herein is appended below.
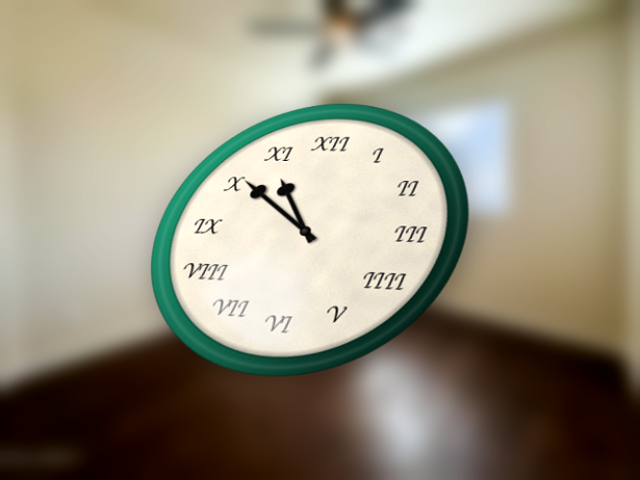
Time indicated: 10:51
